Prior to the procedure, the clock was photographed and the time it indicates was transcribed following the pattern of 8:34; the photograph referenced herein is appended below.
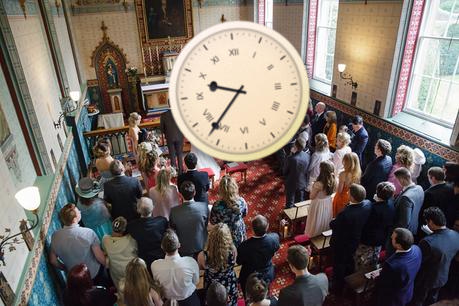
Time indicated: 9:37
